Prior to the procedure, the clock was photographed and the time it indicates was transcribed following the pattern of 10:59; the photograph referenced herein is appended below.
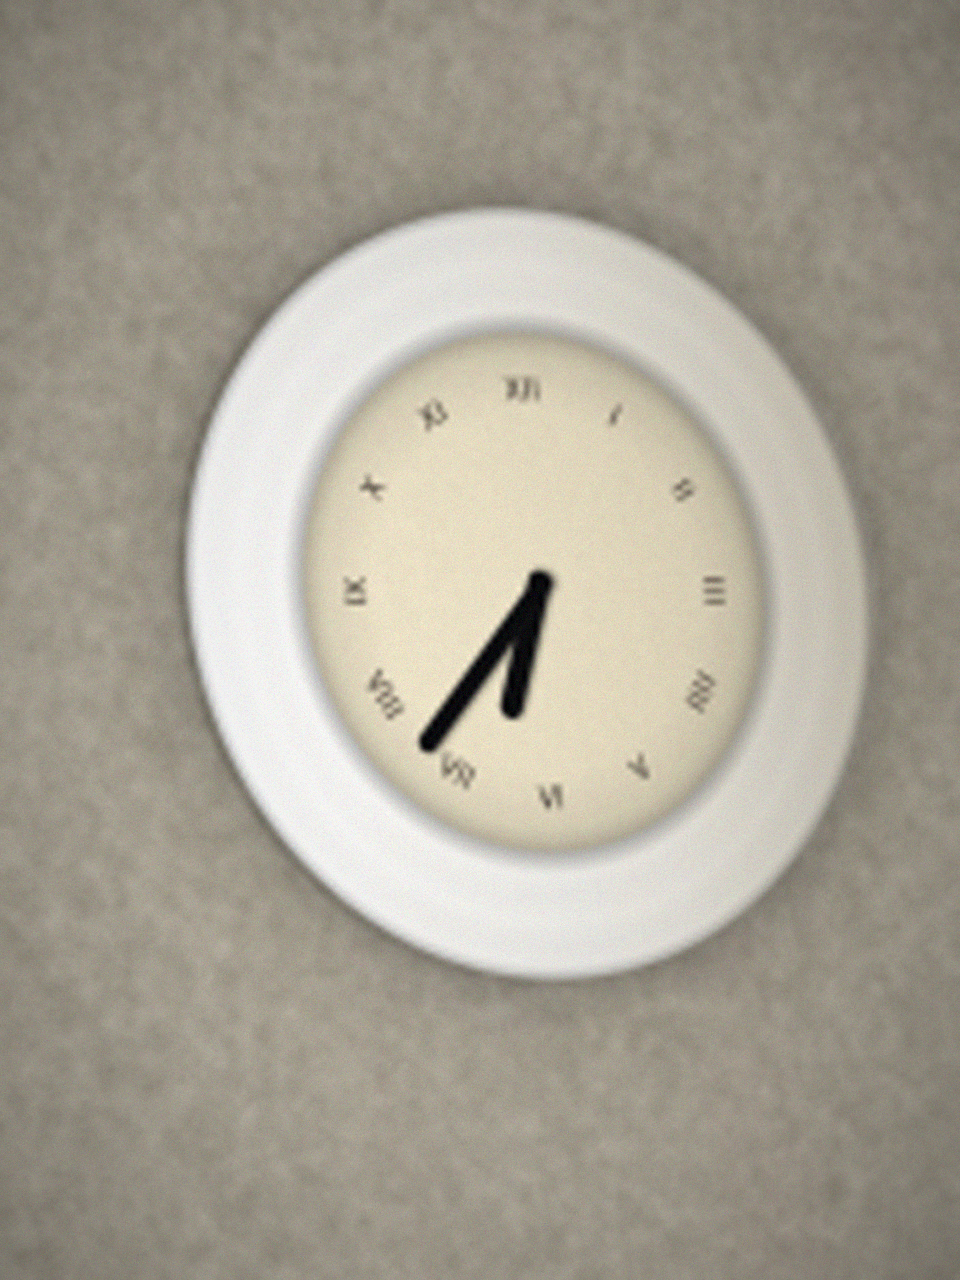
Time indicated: 6:37
